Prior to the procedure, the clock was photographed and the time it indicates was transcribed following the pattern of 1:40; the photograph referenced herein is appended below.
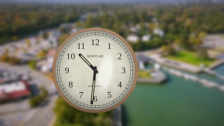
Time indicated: 10:31
